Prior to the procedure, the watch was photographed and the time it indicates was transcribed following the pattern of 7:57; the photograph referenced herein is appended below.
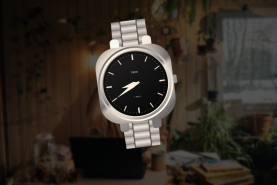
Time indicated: 8:40
